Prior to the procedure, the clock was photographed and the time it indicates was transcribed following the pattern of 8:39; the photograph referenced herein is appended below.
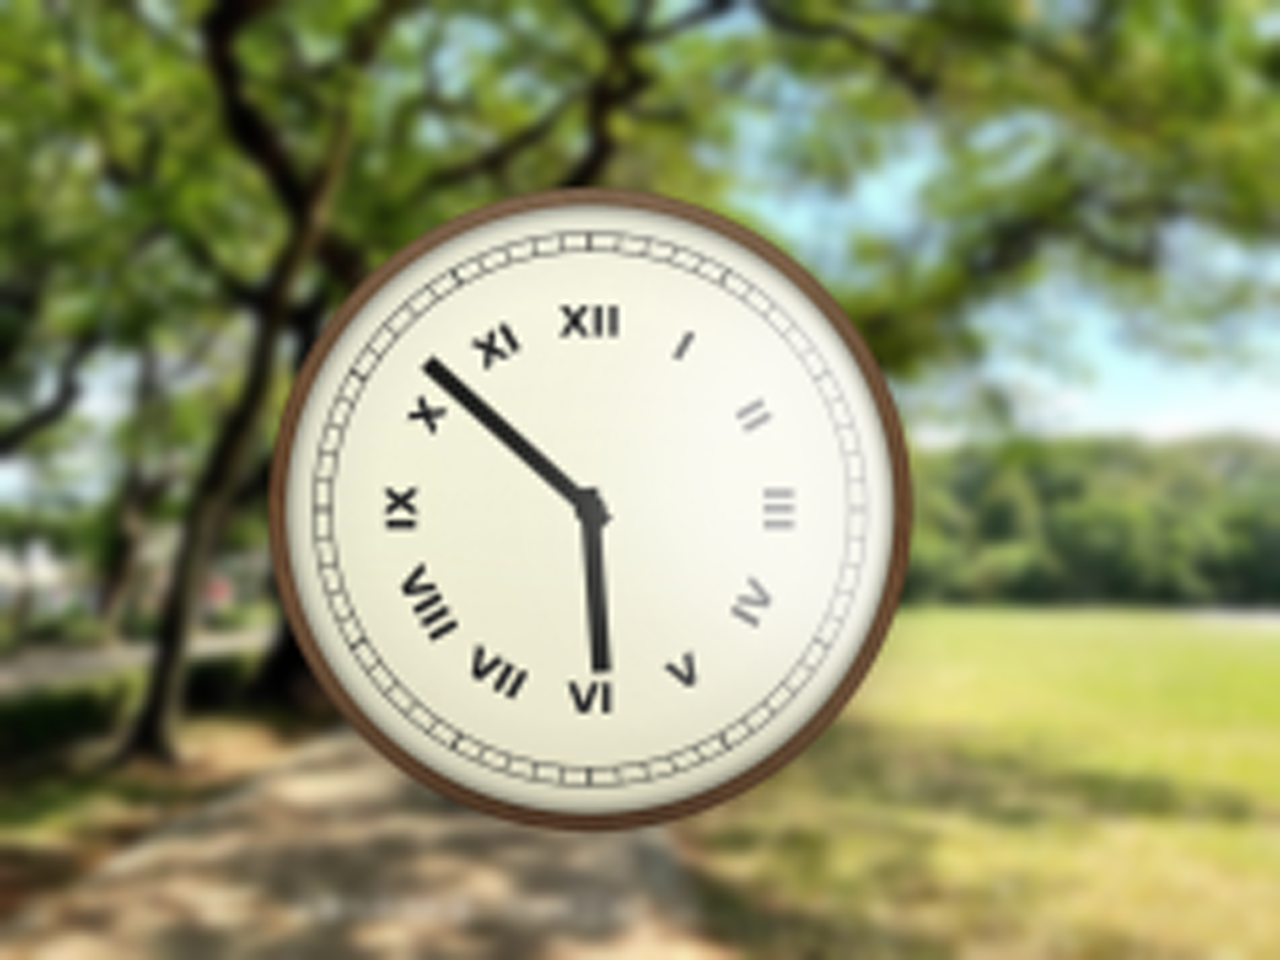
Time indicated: 5:52
